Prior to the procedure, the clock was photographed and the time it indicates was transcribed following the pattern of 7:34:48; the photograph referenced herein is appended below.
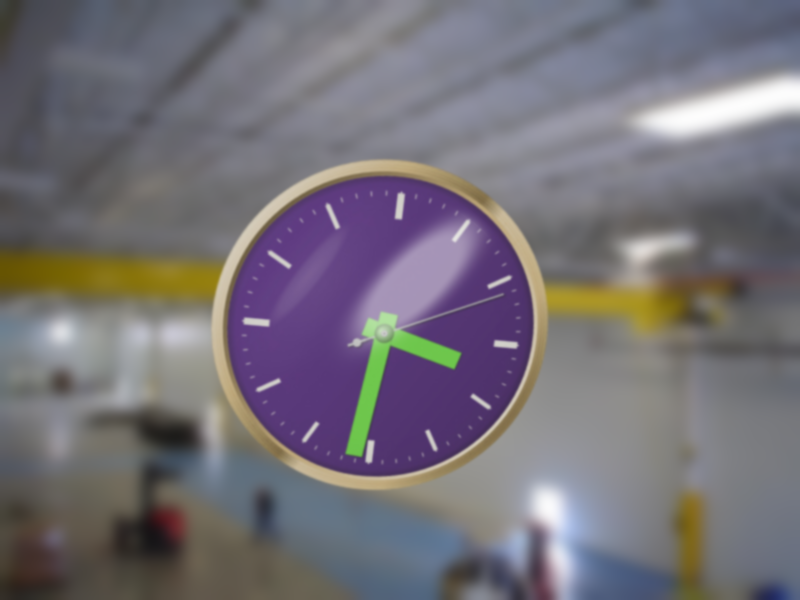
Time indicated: 3:31:11
